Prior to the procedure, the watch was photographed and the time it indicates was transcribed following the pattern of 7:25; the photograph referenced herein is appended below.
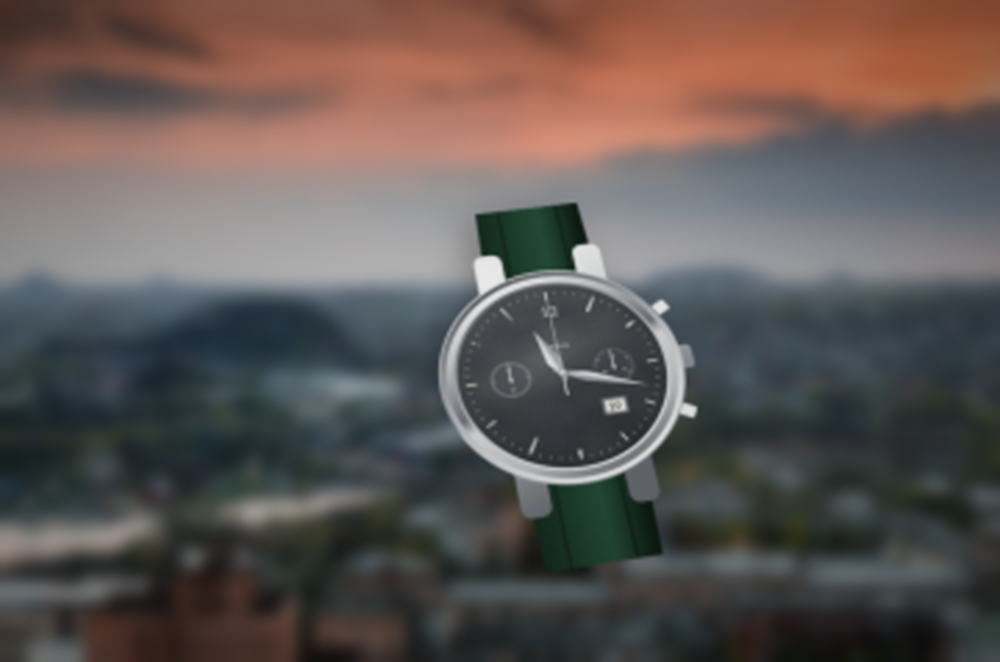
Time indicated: 11:18
